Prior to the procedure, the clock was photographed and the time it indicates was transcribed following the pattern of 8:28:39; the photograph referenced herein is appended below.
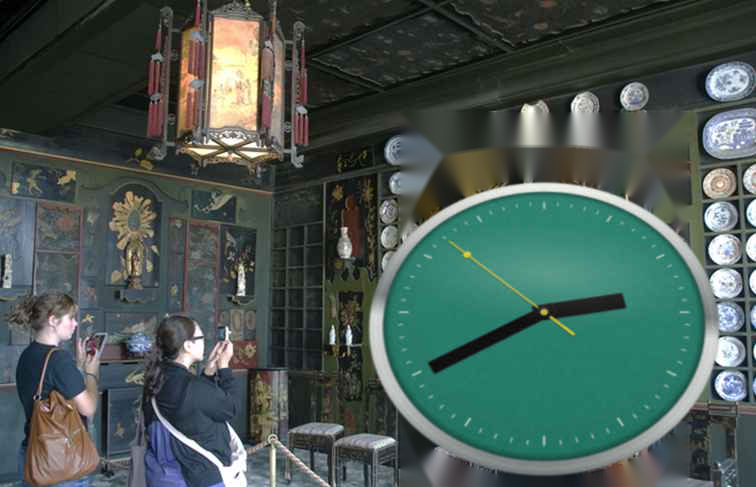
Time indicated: 2:39:52
